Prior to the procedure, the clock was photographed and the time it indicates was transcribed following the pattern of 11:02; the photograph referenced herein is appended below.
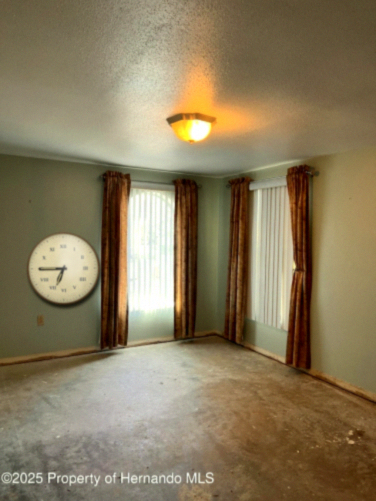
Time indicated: 6:45
